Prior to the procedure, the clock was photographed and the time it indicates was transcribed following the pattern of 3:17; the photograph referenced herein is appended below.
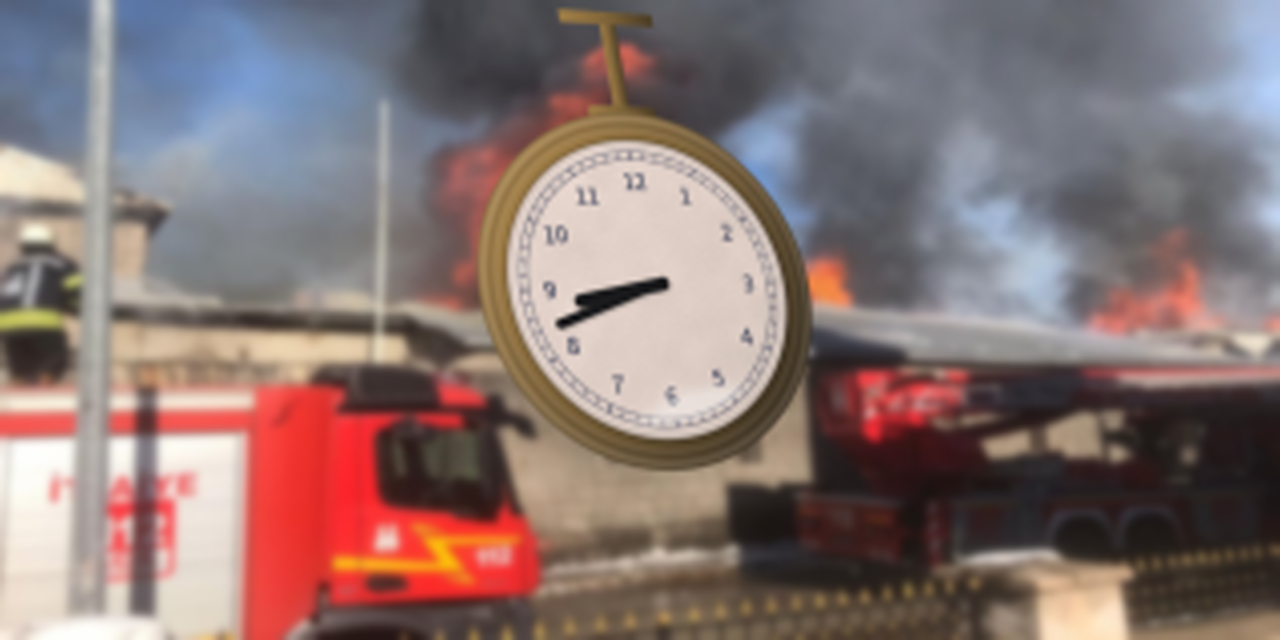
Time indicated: 8:42
